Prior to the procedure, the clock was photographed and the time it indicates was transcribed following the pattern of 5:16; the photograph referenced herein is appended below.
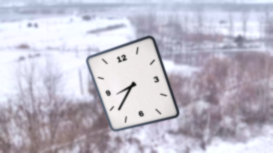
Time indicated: 8:38
